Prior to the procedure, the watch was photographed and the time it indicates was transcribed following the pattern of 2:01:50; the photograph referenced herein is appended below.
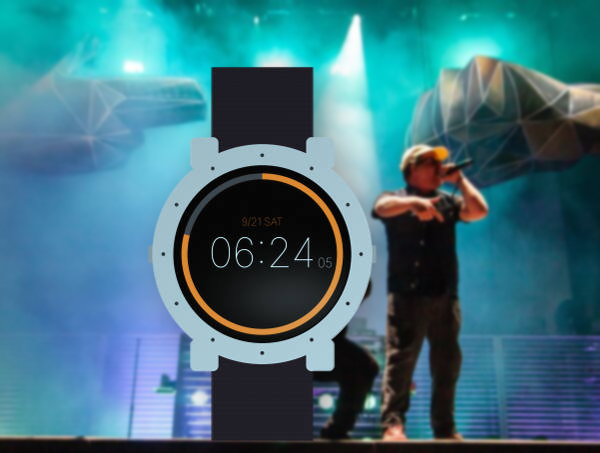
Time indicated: 6:24:05
